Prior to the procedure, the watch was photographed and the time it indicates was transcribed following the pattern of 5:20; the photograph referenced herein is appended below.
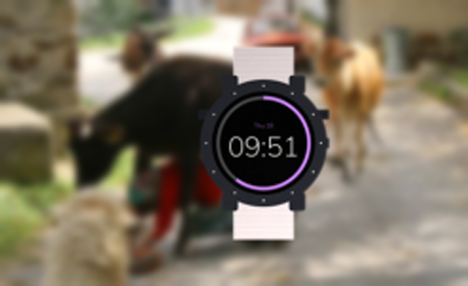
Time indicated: 9:51
